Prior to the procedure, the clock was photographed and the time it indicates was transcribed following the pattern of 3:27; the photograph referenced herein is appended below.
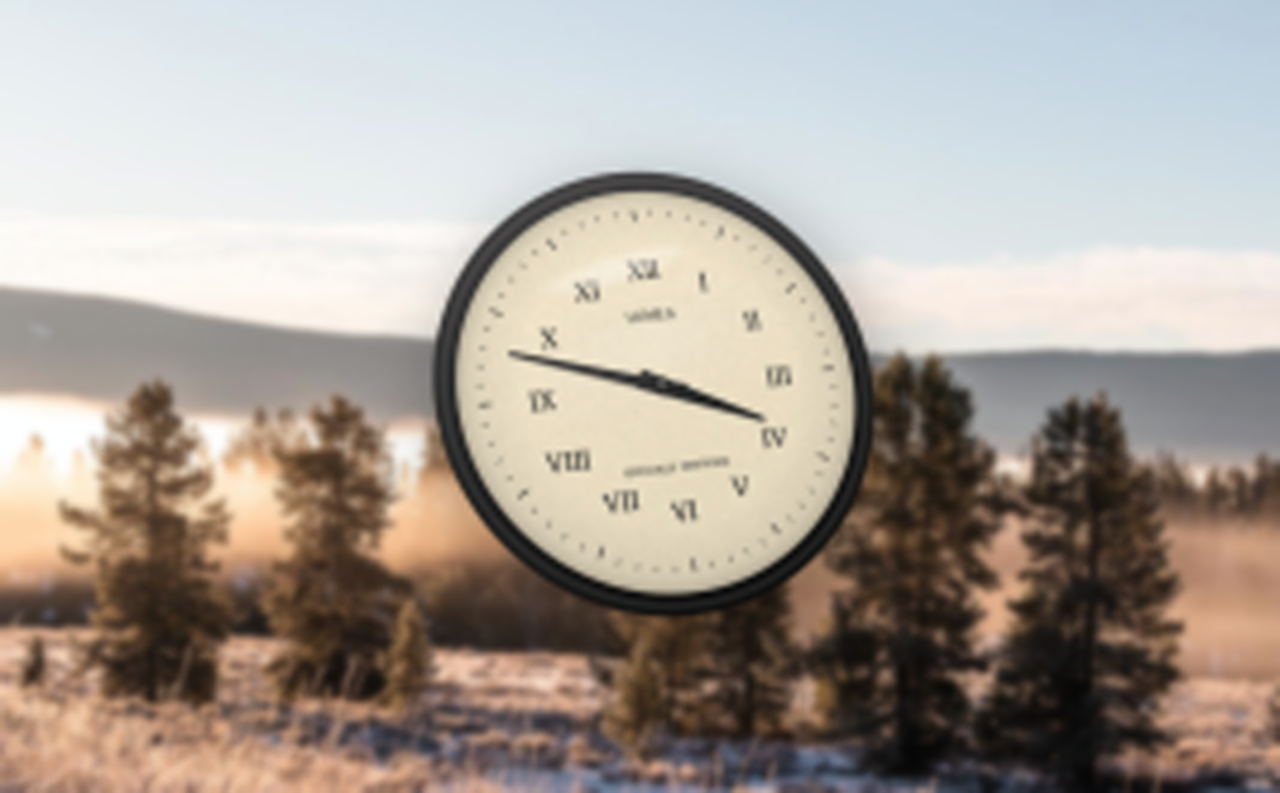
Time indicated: 3:48
